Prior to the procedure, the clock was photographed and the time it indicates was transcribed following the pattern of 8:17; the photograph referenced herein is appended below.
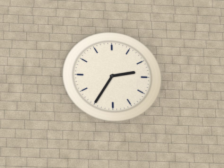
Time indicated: 2:35
